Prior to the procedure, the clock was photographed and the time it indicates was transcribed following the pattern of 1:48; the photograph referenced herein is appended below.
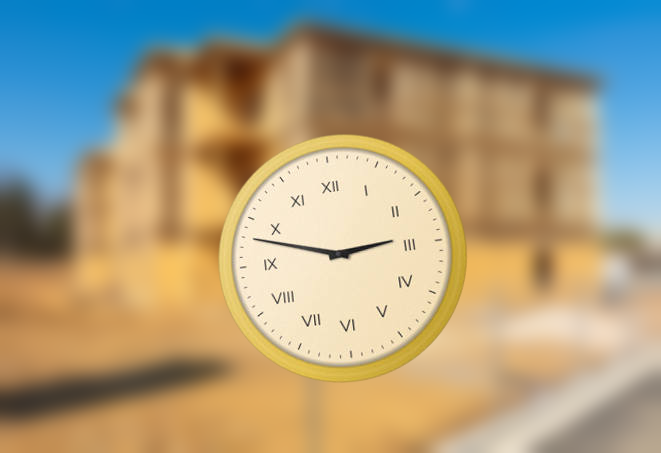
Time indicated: 2:48
